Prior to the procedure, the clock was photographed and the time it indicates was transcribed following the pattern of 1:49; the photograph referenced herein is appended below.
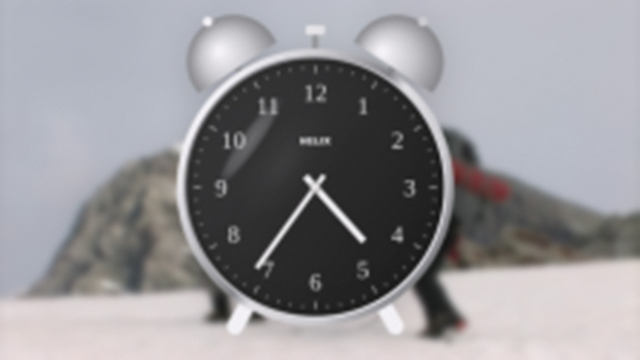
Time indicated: 4:36
